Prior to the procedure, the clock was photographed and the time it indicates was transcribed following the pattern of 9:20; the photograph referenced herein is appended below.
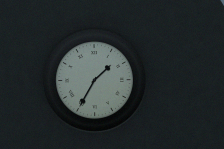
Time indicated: 1:35
